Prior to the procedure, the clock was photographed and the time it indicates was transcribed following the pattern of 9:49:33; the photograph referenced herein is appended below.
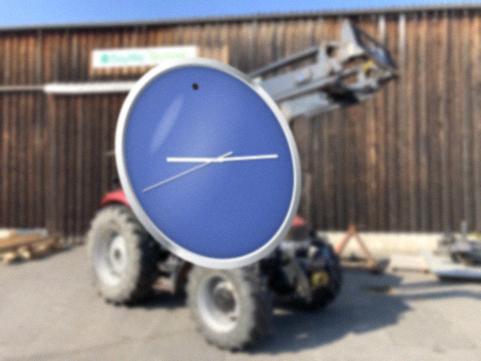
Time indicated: 9:15:43
